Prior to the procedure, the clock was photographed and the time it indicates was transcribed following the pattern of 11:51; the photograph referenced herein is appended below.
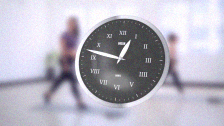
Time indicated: 12:47
